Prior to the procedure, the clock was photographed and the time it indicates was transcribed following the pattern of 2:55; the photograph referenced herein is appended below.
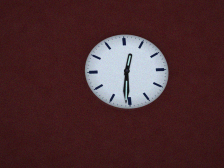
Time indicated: 12:31
